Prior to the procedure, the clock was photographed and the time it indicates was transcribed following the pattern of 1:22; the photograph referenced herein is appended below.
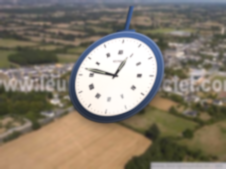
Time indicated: 12:47
